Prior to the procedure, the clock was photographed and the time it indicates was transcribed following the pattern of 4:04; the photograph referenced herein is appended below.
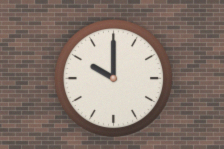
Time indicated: 10:00
